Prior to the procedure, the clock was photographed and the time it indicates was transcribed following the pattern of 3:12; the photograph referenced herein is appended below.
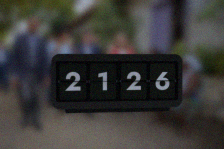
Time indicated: 21:26
